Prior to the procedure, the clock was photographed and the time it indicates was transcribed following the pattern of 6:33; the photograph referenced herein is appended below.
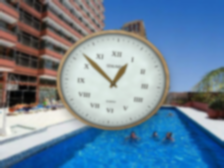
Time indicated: 12:52
